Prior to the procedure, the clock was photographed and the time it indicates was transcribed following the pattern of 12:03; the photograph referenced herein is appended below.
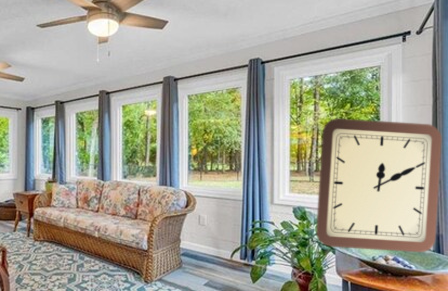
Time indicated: 12:10
